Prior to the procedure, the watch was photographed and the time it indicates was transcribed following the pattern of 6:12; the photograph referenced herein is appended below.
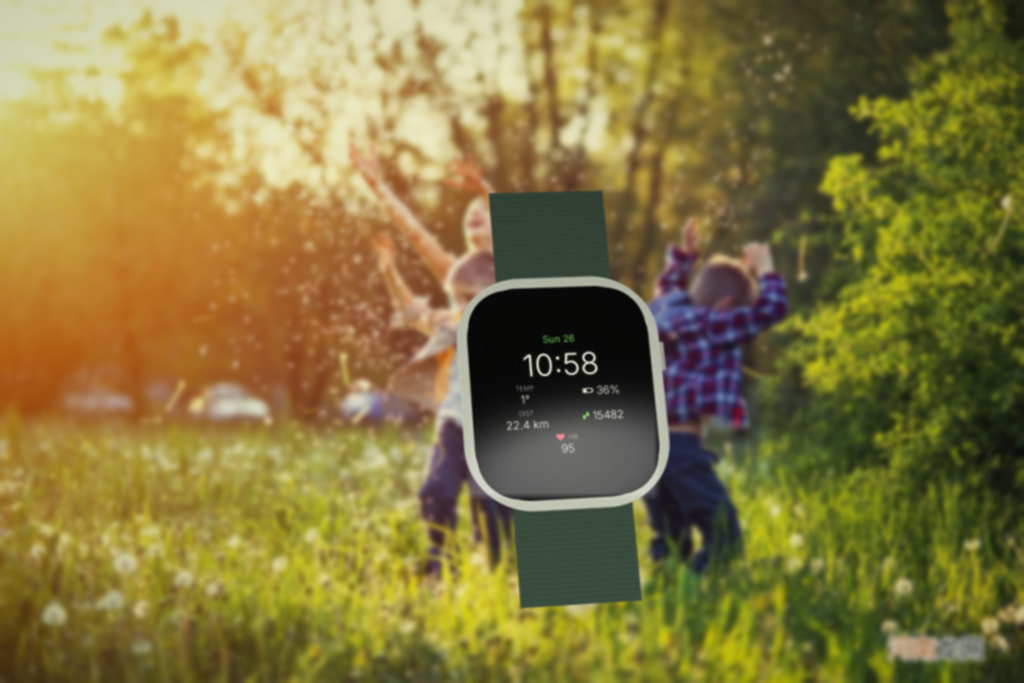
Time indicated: 10:58
